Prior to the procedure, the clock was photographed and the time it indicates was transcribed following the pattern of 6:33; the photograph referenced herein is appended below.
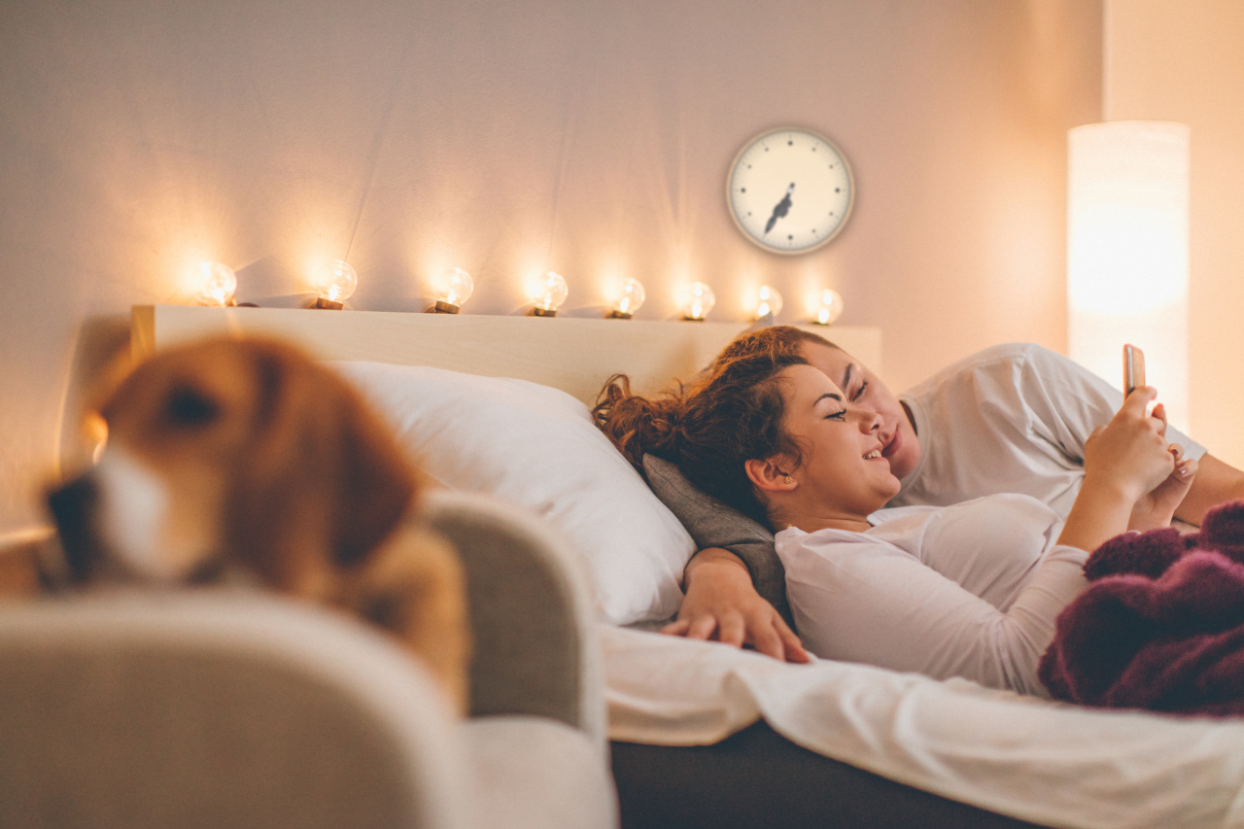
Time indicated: 6:35
